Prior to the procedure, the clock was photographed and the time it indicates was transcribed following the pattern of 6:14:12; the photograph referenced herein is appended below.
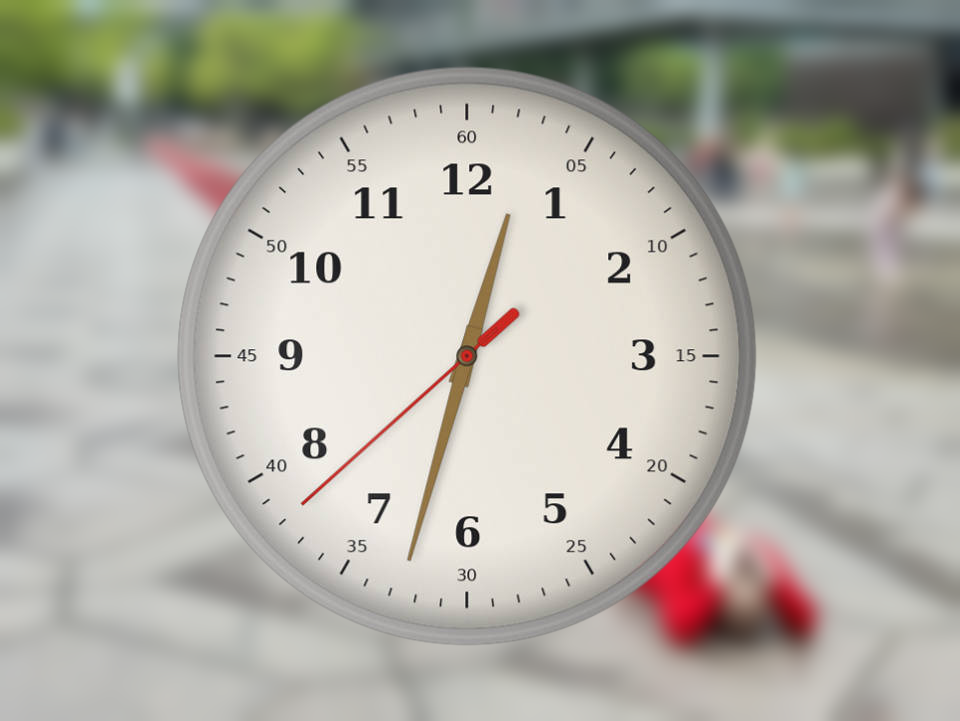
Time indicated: 12:32:38
